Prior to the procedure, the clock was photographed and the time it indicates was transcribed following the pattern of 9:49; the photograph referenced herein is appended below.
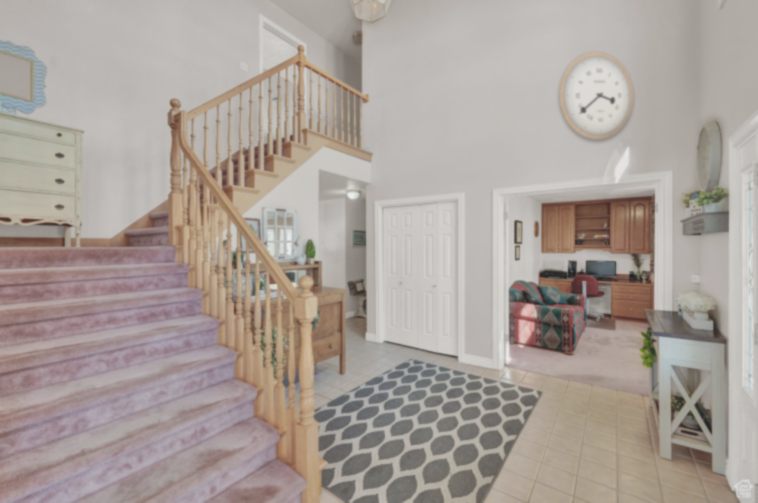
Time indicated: 3:39
